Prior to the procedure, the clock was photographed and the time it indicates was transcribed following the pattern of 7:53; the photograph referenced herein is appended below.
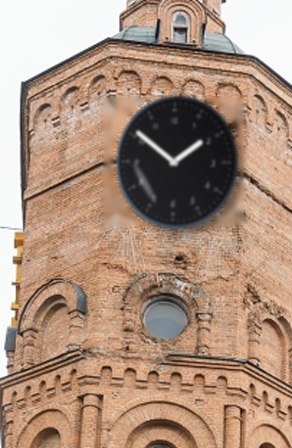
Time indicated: 1:51
